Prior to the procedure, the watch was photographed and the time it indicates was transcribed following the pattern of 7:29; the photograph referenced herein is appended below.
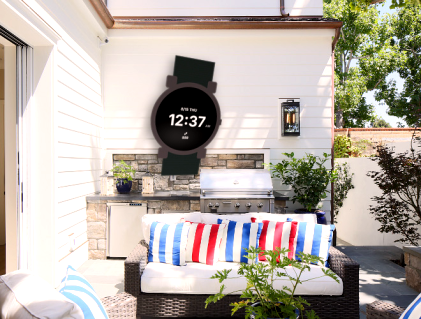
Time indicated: 12:37
